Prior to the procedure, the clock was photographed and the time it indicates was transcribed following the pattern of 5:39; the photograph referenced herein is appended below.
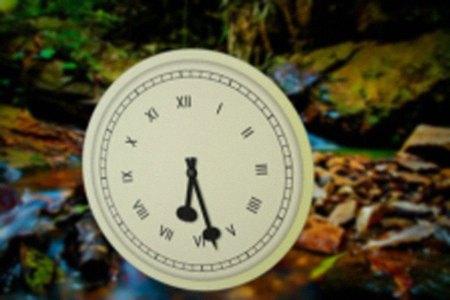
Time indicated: 6:28
